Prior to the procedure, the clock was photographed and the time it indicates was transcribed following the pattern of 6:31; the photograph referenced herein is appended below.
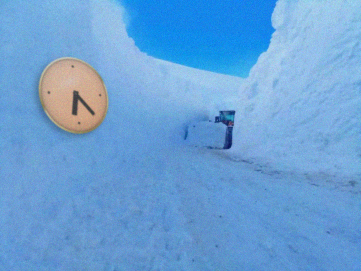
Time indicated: 6:23
